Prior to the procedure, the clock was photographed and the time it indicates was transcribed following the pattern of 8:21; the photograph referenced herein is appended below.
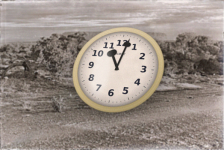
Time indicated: 11:02
